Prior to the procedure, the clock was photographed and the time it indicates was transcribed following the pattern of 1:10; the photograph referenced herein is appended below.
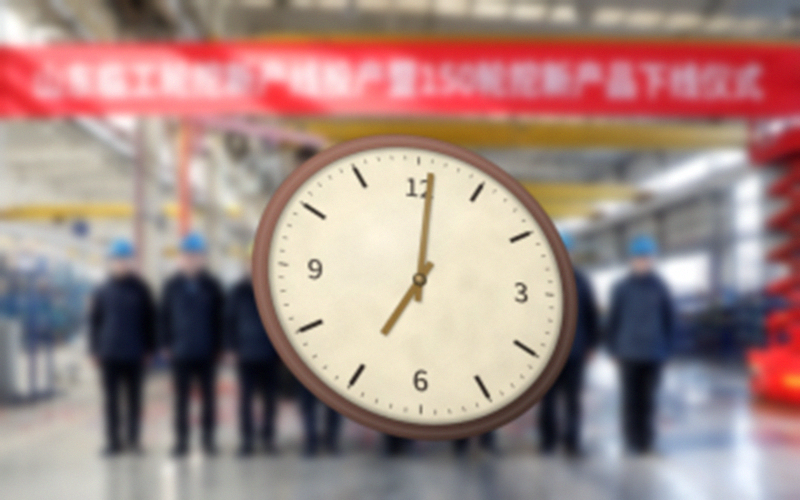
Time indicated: 7:01
